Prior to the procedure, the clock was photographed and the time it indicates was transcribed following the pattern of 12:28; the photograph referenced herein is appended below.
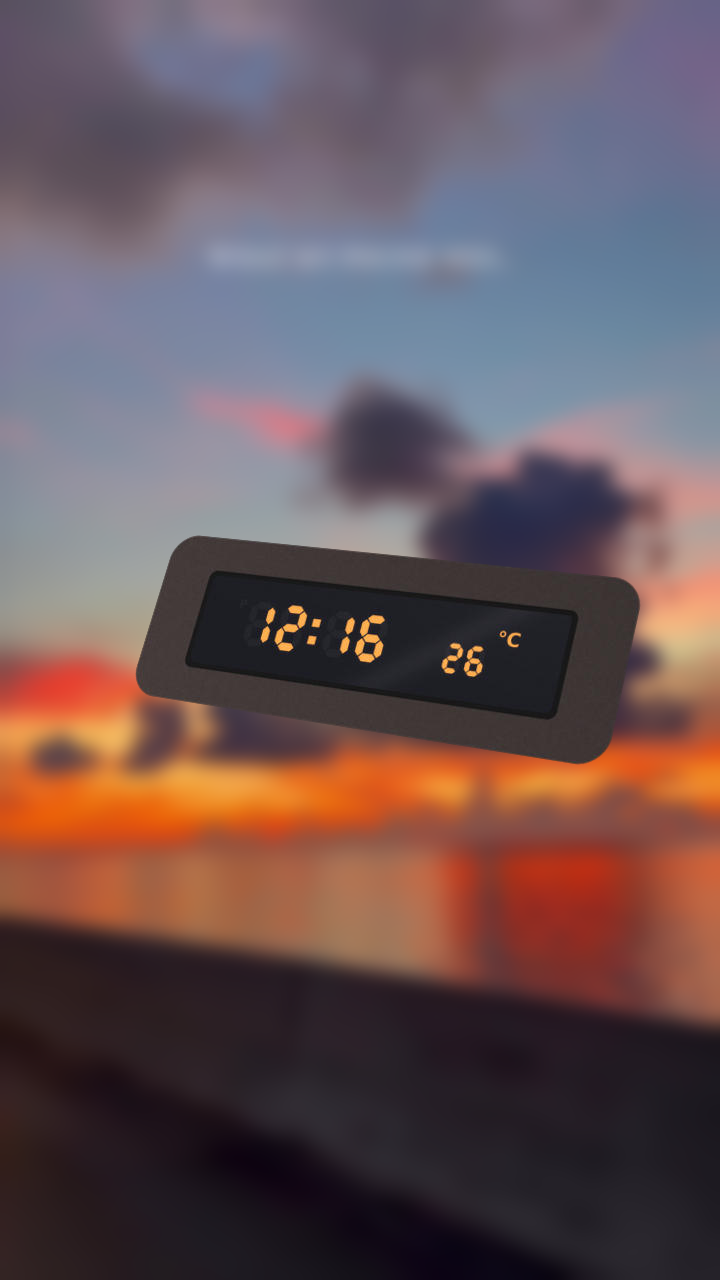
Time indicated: 12:16
